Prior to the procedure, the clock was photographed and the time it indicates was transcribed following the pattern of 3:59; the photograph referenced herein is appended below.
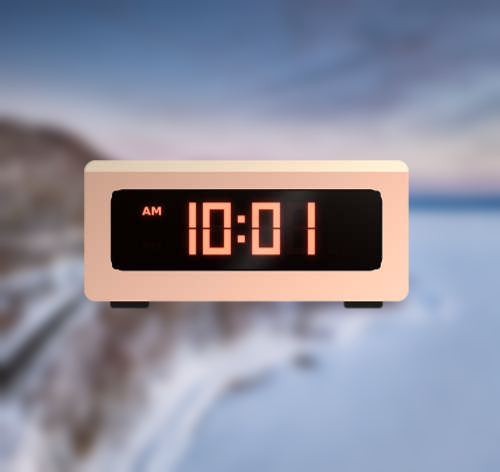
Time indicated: 10:01
